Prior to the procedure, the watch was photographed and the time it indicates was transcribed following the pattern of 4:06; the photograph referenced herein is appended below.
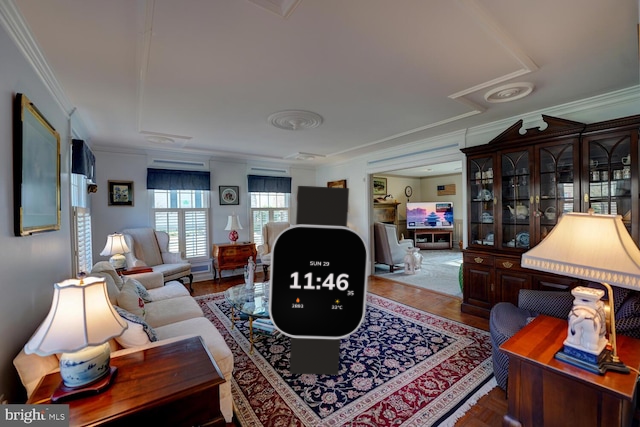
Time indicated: 11:46
